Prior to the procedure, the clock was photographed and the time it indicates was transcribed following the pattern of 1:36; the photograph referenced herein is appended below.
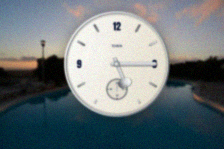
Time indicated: 5:15
